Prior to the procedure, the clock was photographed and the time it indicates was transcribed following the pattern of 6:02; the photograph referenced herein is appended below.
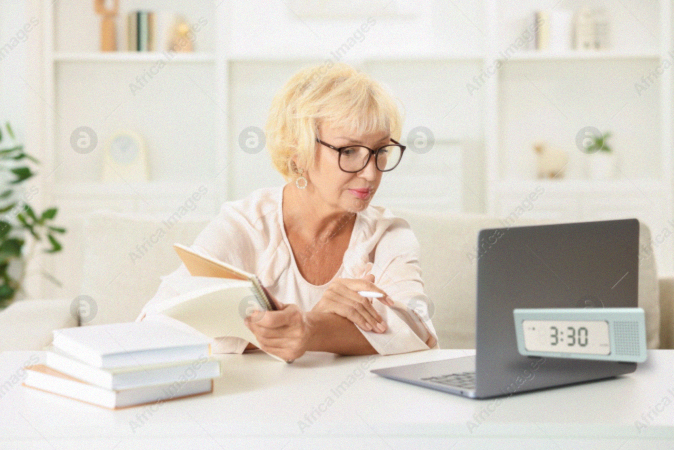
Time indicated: 3:30
